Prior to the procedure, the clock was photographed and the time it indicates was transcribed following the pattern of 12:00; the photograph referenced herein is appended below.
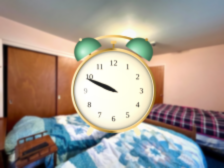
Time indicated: 9:49
